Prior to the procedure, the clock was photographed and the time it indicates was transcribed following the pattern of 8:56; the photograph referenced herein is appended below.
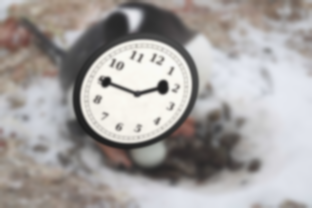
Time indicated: 1:45
